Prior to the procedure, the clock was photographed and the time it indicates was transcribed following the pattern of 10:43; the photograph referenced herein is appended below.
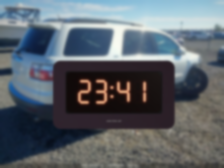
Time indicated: 23:41
